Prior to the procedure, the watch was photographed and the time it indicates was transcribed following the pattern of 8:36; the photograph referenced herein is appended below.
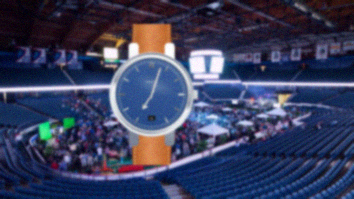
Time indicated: 7:03
